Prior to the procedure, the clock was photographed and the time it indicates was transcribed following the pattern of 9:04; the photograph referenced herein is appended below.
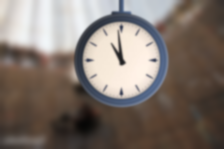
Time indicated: 10:59
